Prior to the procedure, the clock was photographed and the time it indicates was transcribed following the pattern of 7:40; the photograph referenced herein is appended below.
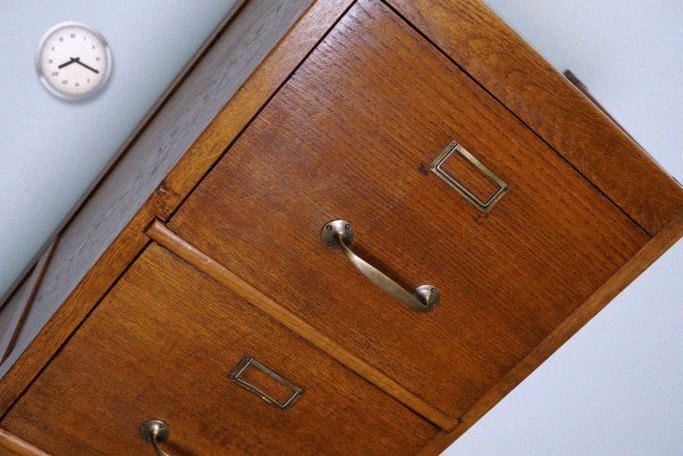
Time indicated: 8:20
